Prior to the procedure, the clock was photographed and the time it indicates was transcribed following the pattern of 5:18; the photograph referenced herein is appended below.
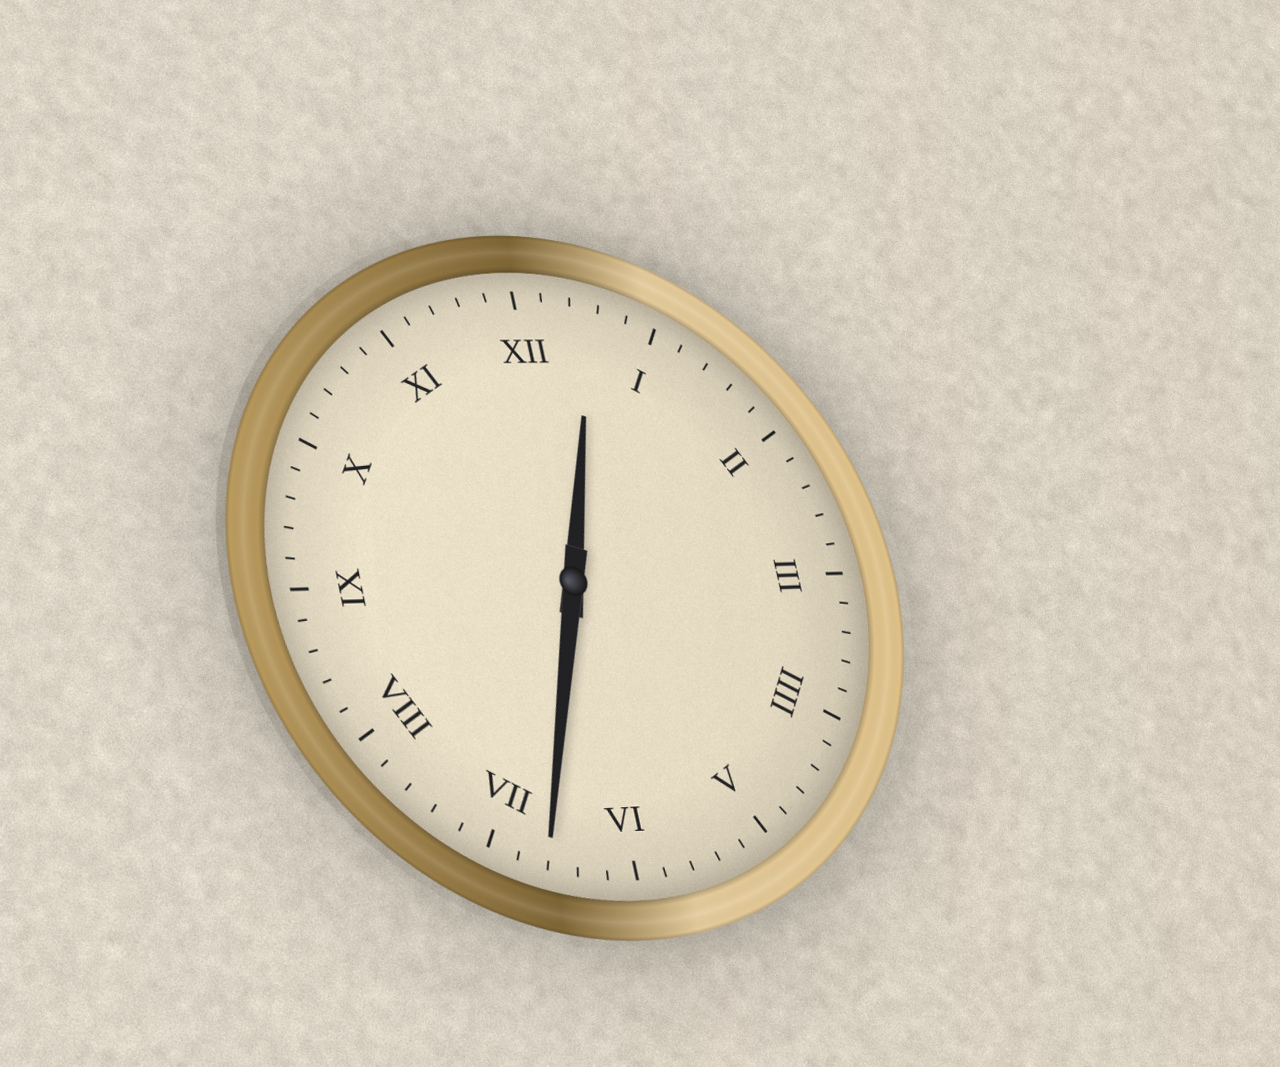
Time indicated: 12:33
